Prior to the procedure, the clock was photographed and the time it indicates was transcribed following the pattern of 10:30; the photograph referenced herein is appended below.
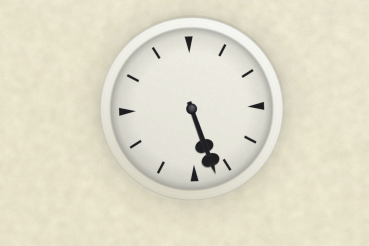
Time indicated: 5:27
